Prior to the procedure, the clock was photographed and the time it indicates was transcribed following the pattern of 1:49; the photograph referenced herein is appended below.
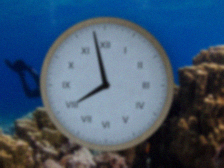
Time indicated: 7:58
